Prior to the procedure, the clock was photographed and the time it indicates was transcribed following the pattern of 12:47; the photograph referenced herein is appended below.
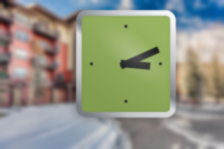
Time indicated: 3:11
